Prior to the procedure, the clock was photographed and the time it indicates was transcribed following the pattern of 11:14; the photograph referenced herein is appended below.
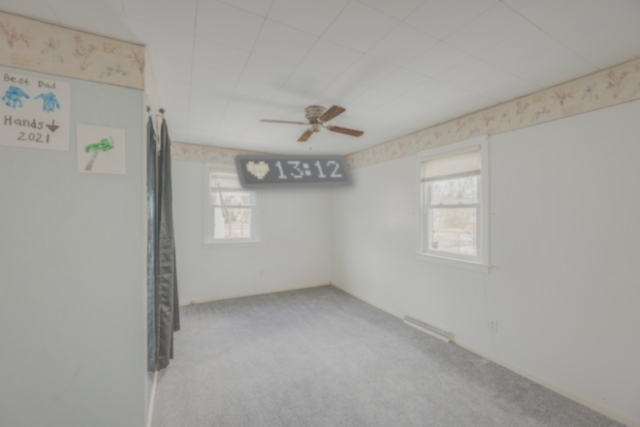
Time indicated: 13:12
